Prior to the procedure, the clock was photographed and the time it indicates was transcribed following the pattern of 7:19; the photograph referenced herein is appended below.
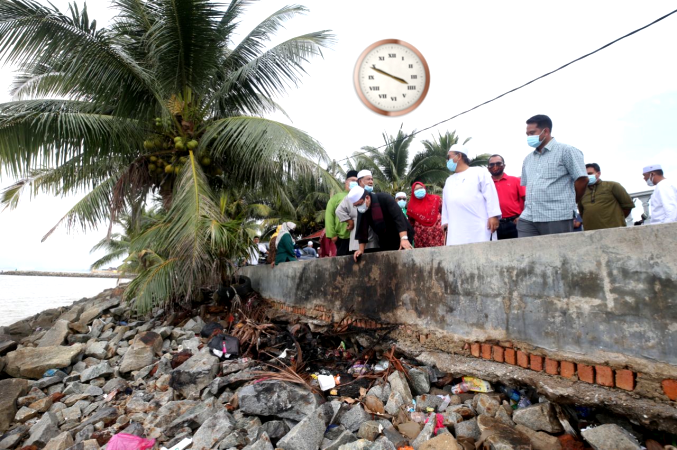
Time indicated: 3:49
